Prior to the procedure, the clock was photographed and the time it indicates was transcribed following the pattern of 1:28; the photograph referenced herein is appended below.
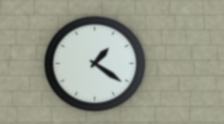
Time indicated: 1:21
